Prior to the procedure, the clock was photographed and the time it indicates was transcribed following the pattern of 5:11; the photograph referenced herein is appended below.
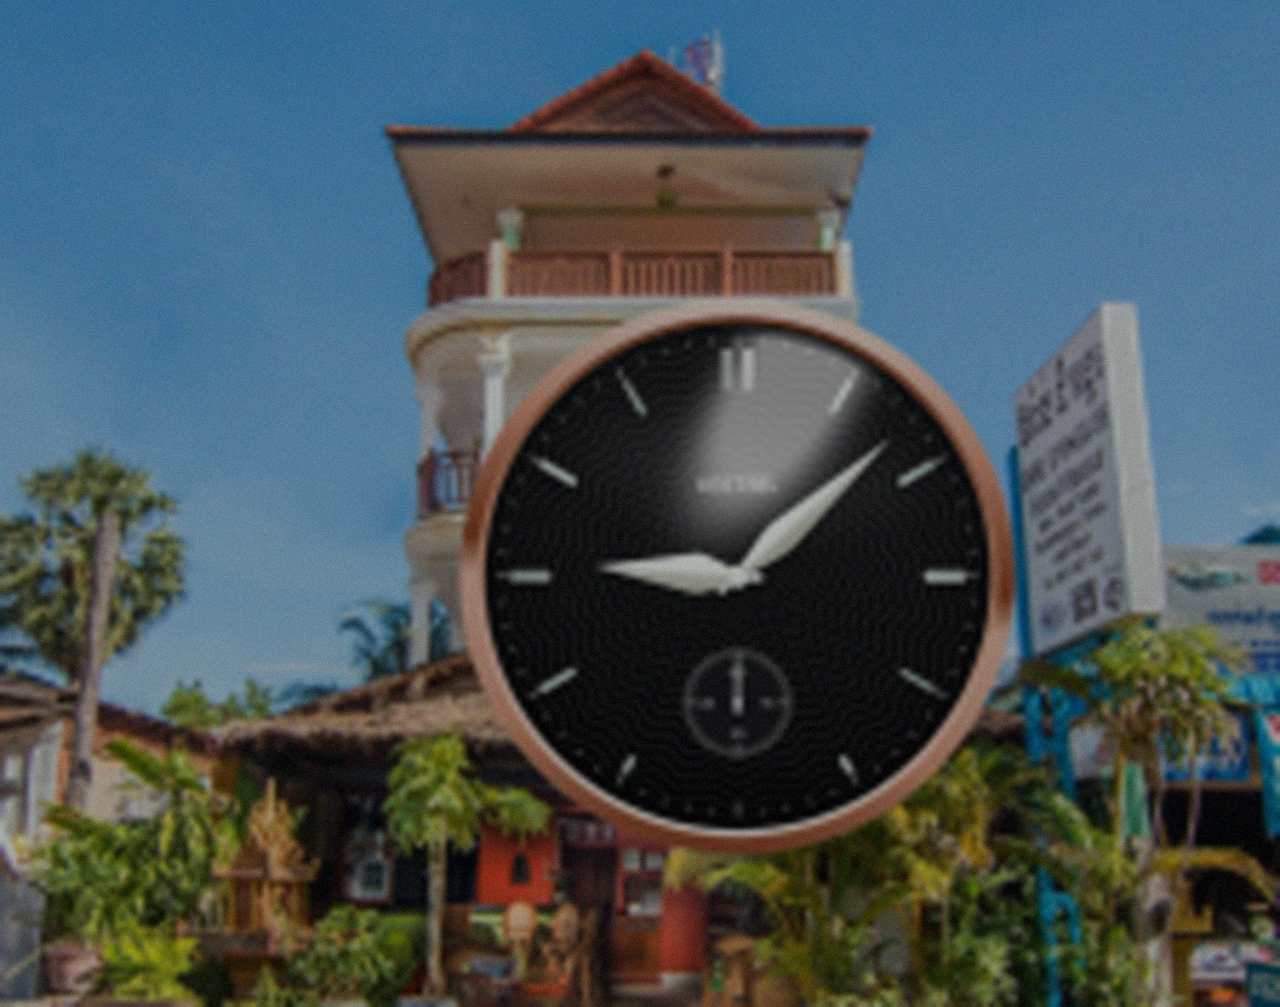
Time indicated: 9:08
